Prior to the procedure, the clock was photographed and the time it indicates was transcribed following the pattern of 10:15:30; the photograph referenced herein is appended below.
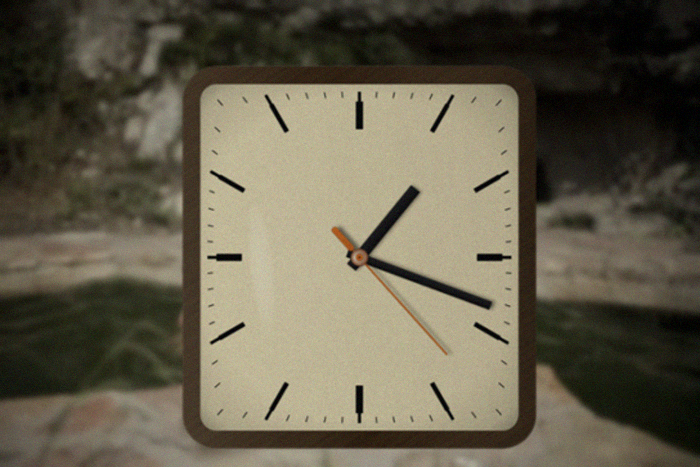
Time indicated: 1:18:23
